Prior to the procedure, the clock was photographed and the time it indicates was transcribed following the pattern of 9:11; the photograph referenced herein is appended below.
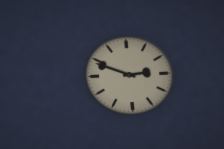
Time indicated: 2:49
